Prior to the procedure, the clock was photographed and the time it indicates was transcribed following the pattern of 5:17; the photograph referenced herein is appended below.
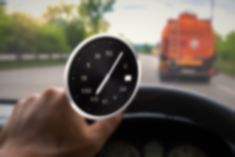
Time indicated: 7:05
